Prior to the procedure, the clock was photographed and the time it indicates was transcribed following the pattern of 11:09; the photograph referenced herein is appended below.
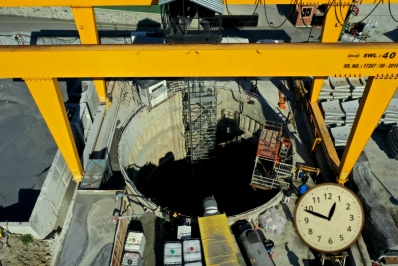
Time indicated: 12:49
